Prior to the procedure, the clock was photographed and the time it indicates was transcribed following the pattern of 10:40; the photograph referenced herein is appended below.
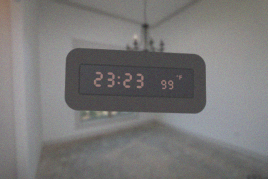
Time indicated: 23:23
